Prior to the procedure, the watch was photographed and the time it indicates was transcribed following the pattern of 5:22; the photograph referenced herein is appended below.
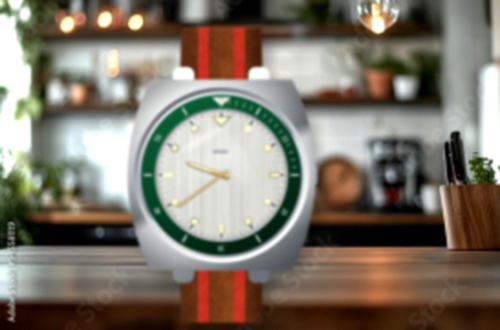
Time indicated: 9:39
